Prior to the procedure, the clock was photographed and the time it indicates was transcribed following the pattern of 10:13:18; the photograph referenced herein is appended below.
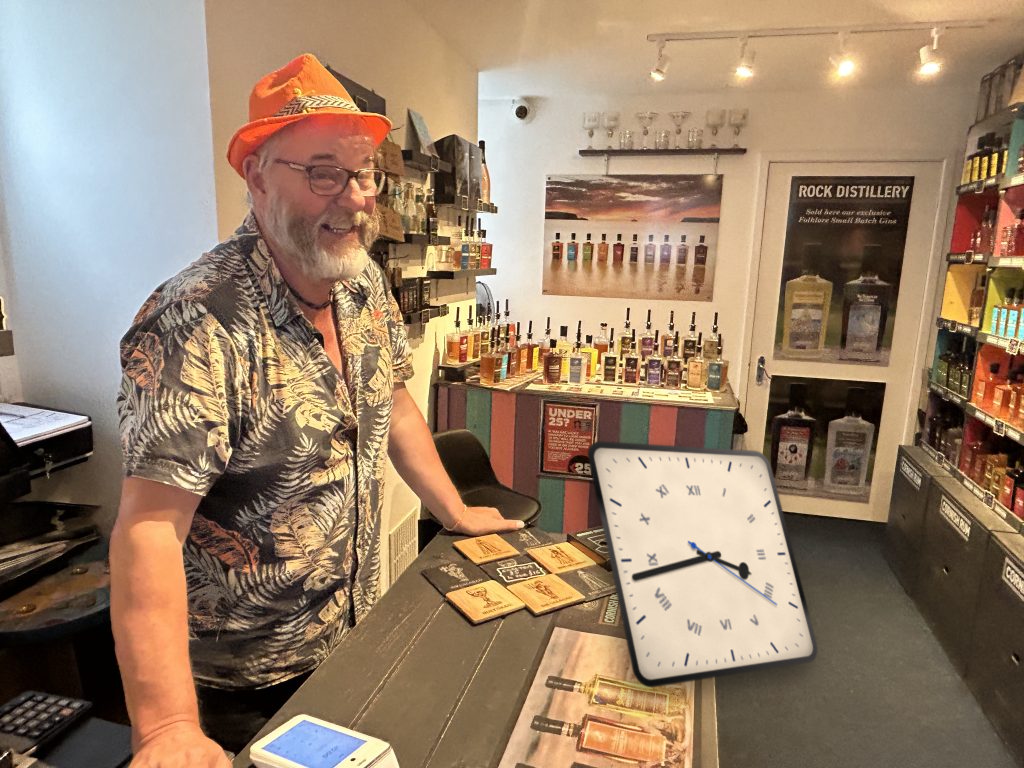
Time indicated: 3:43:21
